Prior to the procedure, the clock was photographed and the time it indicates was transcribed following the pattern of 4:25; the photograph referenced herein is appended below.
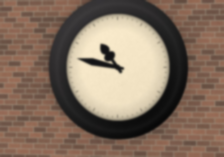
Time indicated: 10:47
